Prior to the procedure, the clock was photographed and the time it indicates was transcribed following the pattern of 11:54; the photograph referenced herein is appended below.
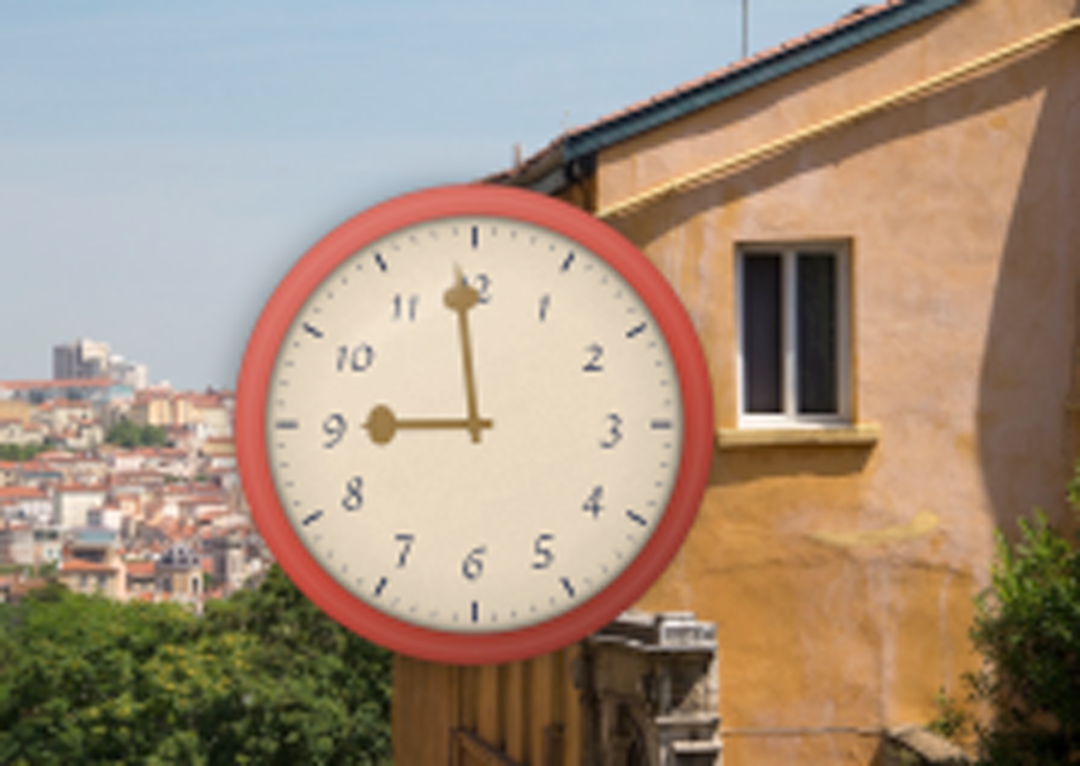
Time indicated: 8:59
